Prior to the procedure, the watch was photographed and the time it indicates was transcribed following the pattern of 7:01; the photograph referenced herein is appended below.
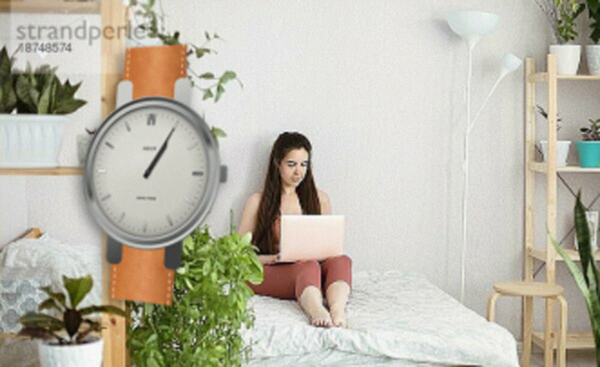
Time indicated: 1:05
